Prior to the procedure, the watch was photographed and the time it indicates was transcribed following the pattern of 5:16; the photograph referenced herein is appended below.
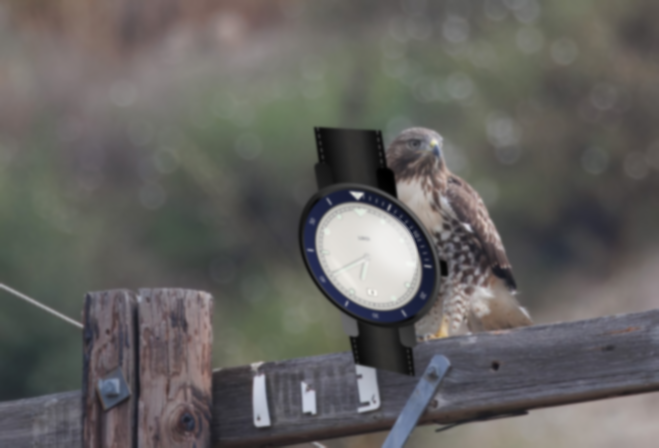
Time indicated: 6:40
